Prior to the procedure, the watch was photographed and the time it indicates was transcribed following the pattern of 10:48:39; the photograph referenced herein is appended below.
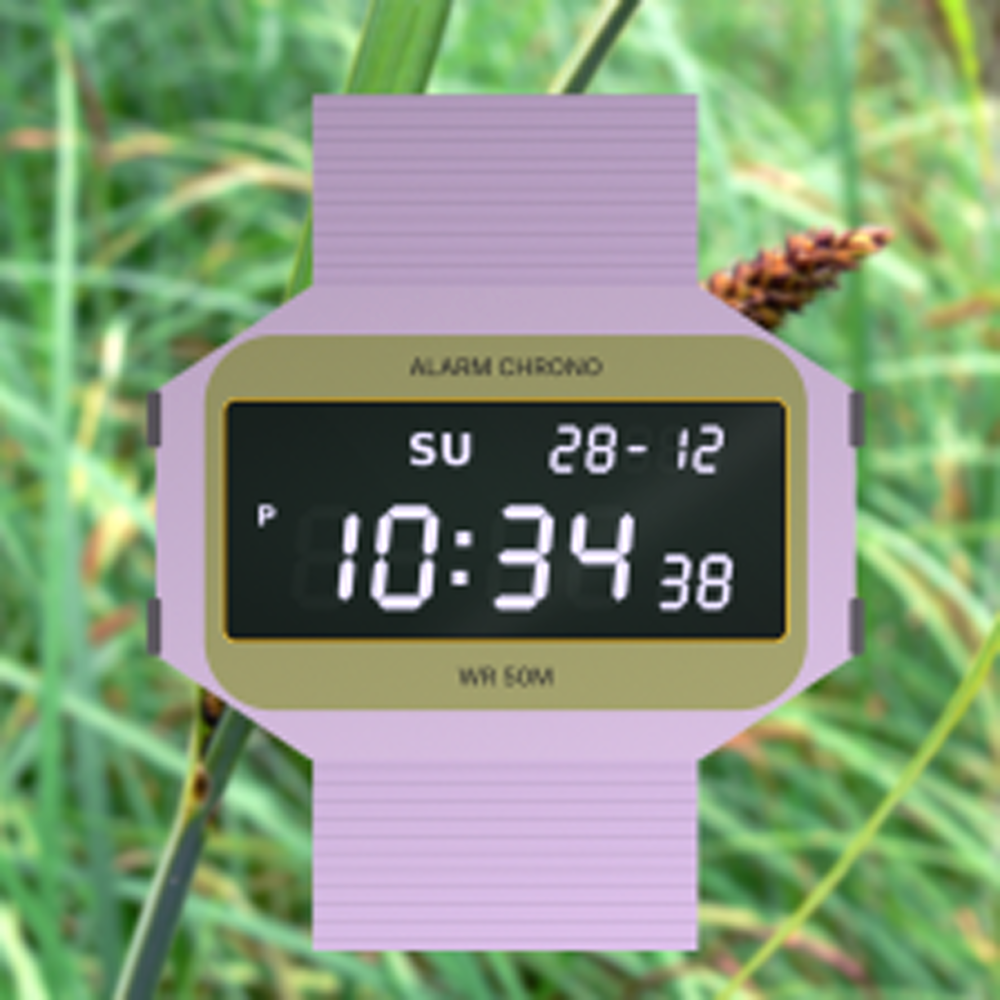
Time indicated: 10:34:38
